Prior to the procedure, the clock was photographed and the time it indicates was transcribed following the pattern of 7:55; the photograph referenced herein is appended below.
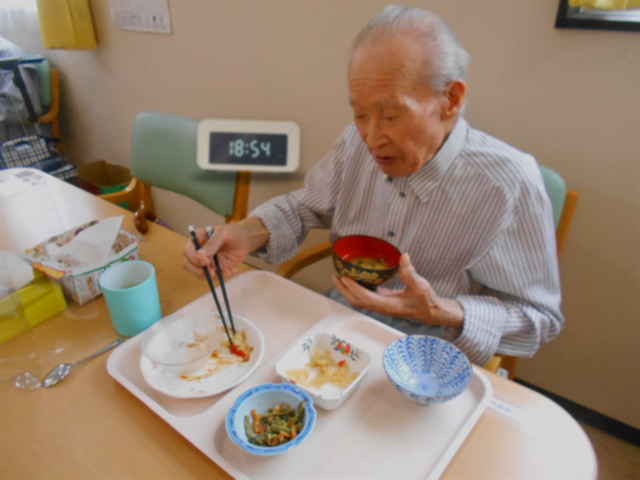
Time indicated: 18:54
